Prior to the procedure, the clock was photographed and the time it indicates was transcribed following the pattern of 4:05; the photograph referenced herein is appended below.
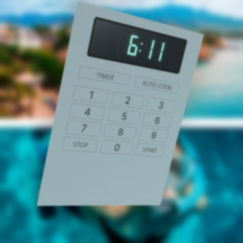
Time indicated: 6:11
